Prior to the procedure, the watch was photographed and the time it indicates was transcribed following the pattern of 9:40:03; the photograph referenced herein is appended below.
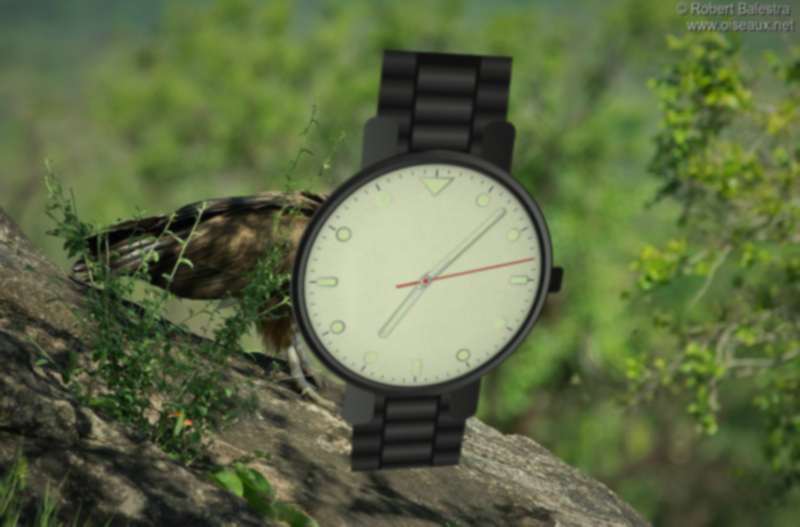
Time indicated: 7:07:13
